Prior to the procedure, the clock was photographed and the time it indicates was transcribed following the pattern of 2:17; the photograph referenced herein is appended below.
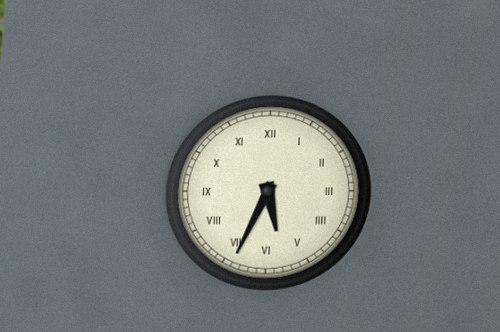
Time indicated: 5:34
